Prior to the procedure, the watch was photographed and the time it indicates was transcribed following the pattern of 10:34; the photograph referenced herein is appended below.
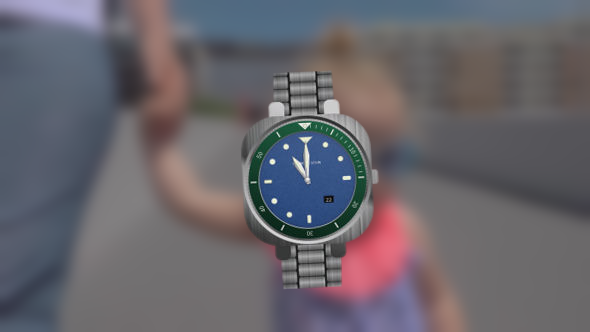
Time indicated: 11:00
